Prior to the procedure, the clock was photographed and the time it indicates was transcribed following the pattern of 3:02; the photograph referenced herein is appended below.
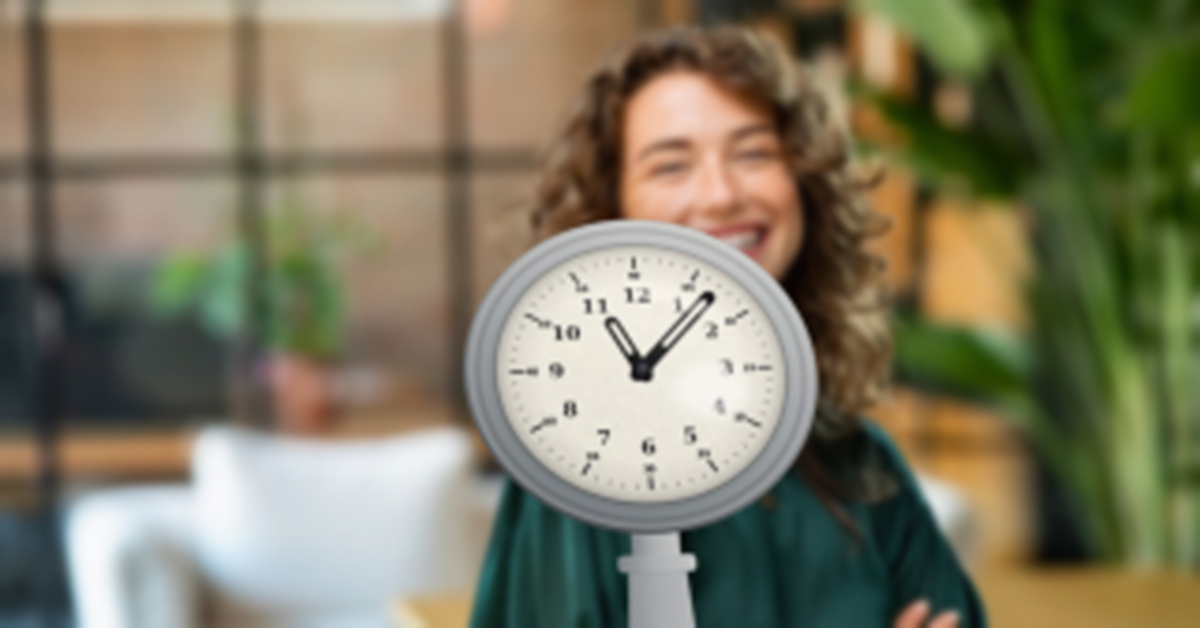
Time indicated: 11:07
